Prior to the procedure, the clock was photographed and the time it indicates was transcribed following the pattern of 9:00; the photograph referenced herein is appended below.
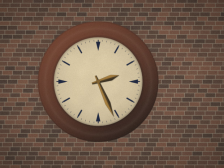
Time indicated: 2:26
